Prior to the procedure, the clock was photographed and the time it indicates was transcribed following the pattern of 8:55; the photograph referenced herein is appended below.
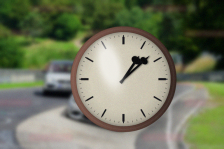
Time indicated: 1:08
